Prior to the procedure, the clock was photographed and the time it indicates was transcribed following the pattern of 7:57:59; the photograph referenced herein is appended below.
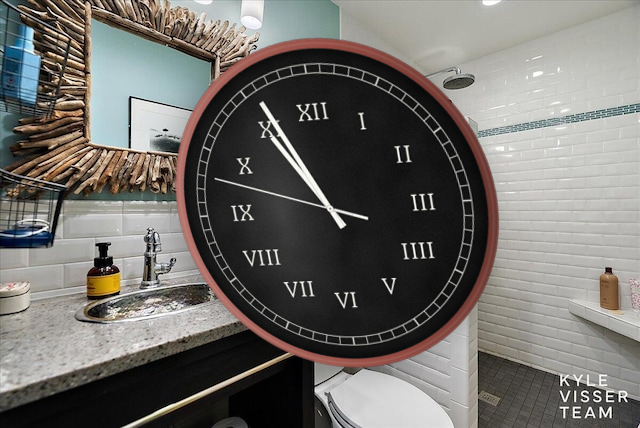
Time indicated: 10:55:48
